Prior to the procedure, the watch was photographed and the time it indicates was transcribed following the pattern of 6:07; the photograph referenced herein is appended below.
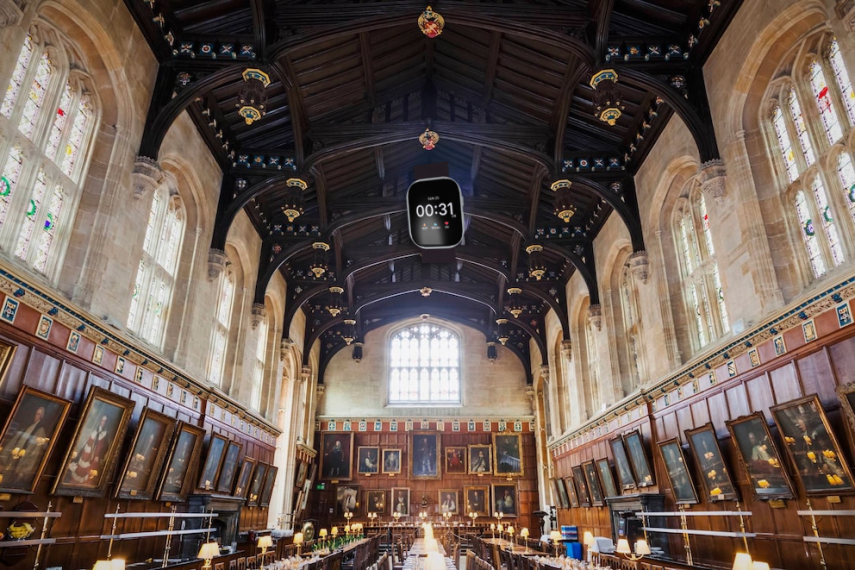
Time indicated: 0:31
